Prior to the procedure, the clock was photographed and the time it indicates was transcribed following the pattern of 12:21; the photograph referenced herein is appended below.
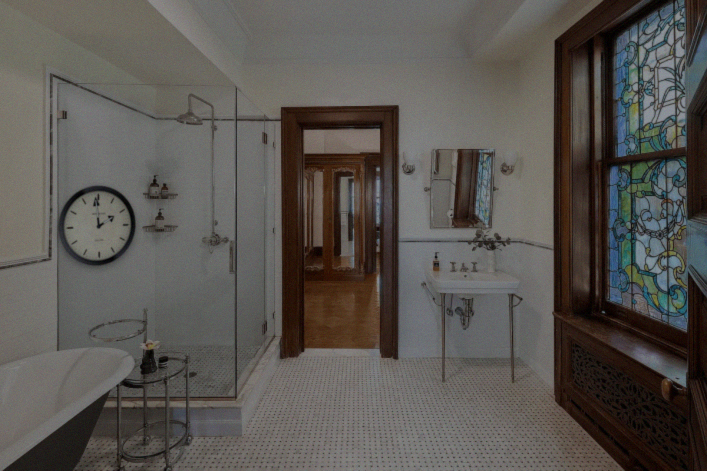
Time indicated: 1:59
